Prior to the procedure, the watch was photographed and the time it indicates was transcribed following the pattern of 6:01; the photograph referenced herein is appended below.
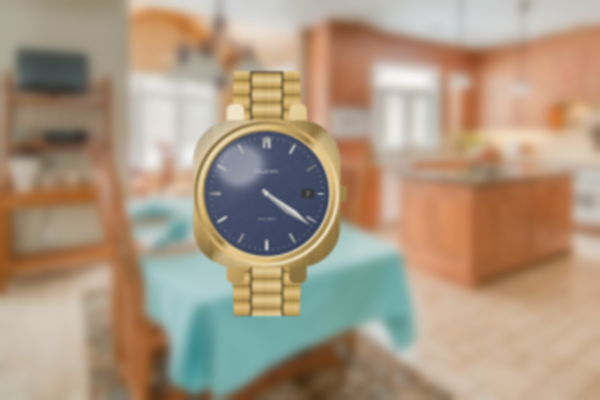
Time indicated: 4:21
